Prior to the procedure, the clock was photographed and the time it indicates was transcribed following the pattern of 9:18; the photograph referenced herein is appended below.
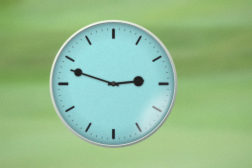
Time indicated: 2:48
